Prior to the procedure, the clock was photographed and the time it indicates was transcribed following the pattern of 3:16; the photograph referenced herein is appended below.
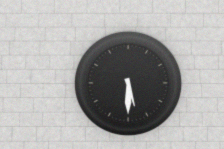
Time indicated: 5:30
